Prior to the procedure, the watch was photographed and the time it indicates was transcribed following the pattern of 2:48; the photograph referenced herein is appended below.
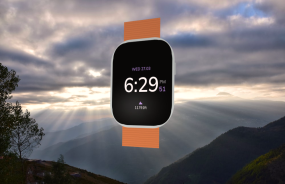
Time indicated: 6:29
